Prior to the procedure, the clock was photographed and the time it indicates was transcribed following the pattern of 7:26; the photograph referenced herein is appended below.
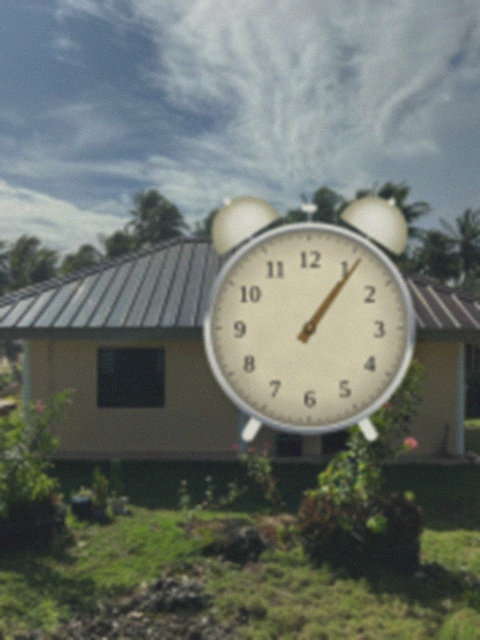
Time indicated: 1:06
